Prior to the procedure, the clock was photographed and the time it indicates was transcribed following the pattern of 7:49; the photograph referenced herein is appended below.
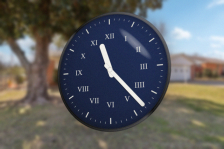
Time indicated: 11:23
